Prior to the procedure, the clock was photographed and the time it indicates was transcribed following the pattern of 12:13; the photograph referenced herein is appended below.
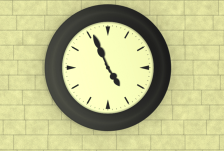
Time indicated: 4:56
